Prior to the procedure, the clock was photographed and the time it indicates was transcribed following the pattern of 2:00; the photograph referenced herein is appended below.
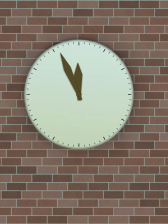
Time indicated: 11:56
